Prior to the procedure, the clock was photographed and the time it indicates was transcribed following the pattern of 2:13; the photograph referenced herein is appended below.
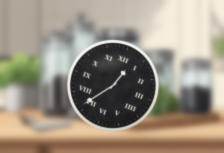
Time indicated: 12:36
